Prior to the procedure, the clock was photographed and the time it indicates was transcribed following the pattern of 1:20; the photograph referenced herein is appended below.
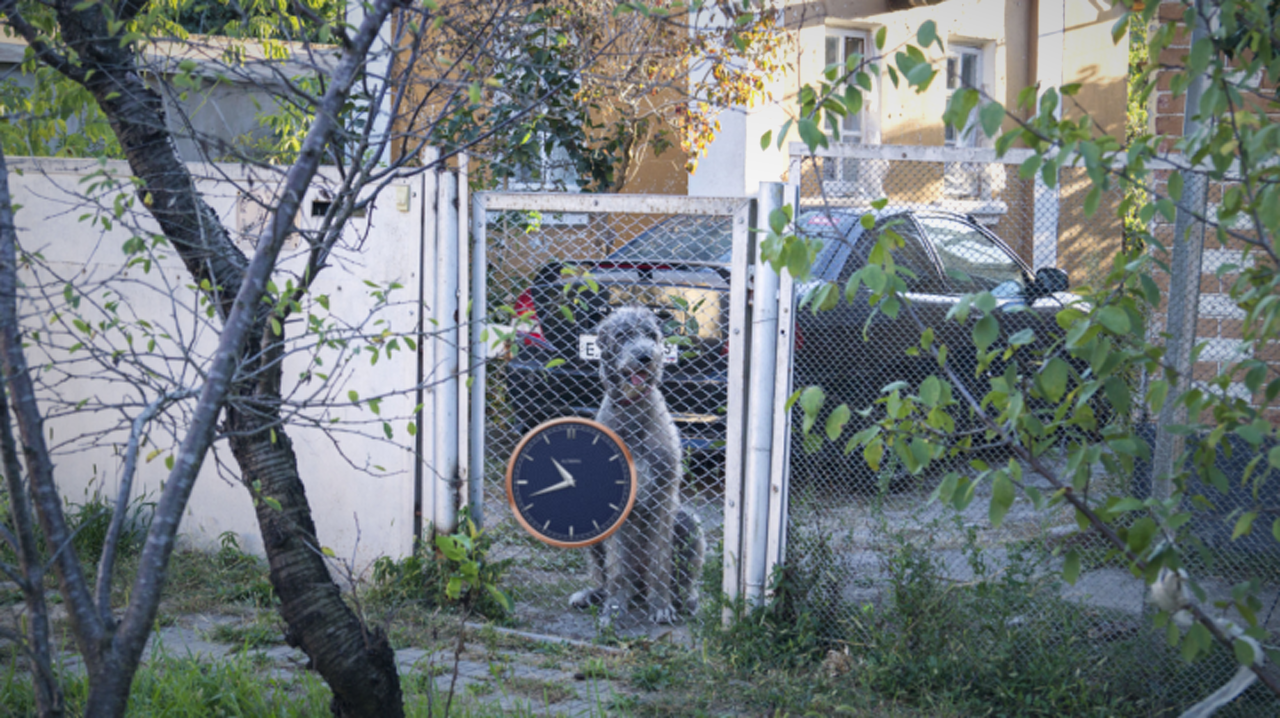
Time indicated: 10:42
